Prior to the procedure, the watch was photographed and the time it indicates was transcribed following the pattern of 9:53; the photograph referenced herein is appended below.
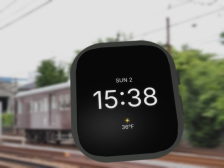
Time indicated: 15:38
